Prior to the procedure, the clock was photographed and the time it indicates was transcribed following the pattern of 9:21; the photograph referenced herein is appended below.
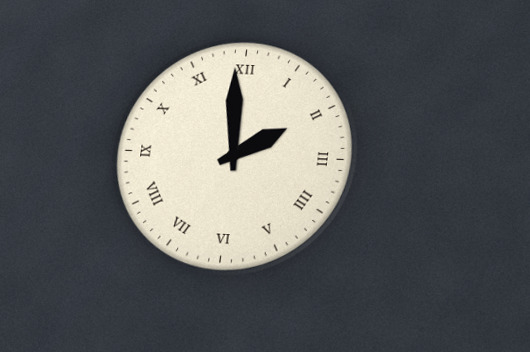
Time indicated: 1:59
